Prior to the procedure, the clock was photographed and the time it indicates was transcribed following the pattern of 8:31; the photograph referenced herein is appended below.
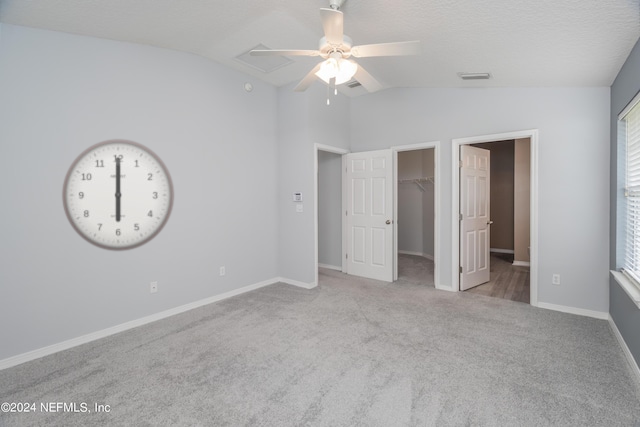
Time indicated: 6:00
